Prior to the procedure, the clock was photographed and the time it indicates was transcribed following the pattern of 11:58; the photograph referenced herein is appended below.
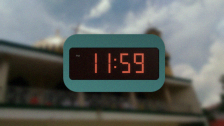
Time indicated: 11:59
